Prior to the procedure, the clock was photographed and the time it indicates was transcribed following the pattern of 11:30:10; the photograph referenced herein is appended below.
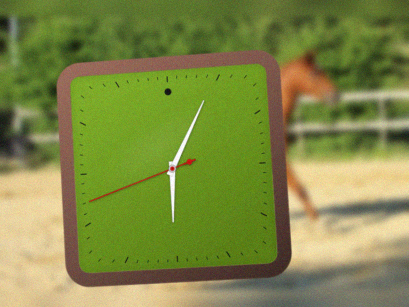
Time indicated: 6:04:42
